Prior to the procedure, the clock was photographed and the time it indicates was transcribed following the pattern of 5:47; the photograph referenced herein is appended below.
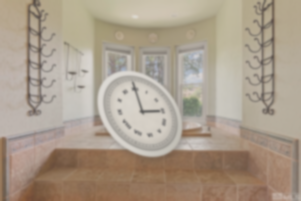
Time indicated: 3:00
